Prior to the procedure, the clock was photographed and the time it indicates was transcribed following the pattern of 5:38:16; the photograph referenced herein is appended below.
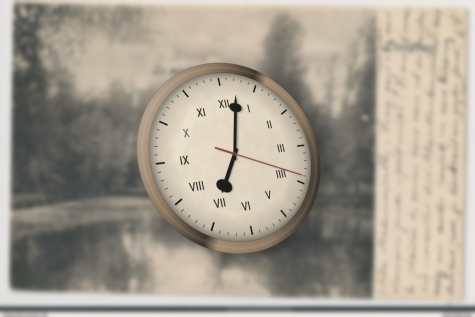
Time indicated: 7:02:19
